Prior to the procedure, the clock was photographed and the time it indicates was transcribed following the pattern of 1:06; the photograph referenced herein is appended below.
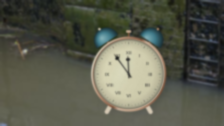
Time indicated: 11:54
